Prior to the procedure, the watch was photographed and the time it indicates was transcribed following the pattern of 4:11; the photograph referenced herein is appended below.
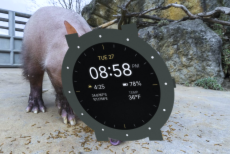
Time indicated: 8:58
